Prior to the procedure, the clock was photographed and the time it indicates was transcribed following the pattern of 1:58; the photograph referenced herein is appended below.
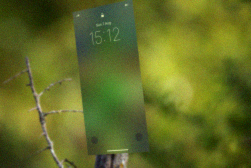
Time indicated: 15:12
